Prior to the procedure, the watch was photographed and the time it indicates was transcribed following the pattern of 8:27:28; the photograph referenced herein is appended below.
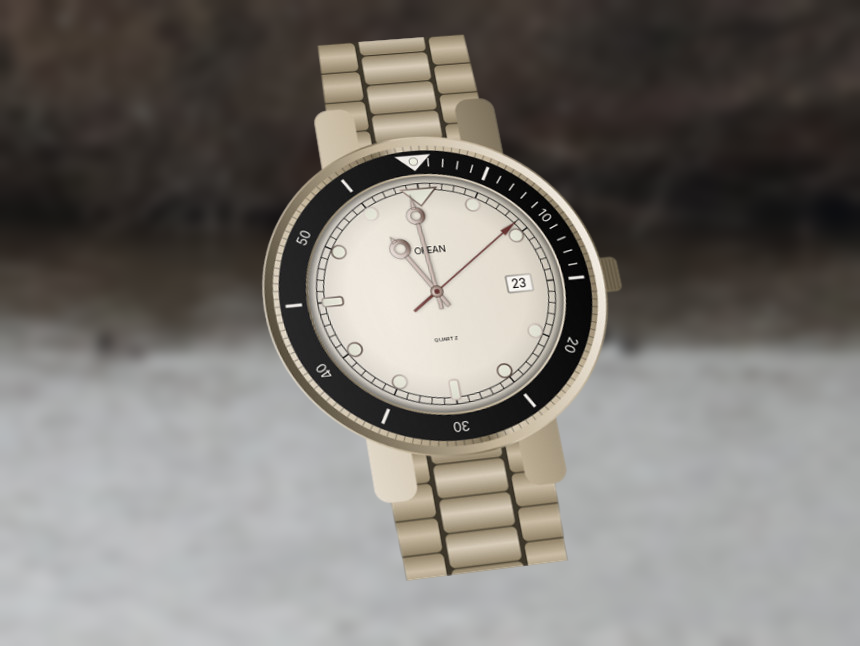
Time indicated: 10:59:09
